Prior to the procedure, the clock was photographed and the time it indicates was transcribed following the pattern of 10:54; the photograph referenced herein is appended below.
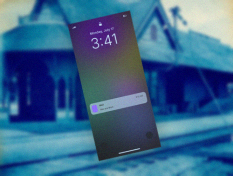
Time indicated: 3:41
